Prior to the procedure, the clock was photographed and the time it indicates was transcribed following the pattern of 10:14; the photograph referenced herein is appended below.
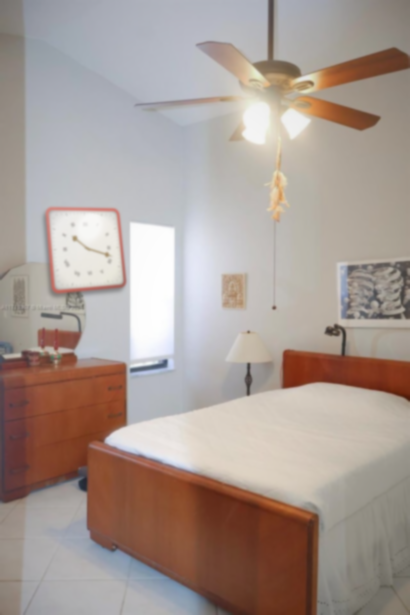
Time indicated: 10:18
